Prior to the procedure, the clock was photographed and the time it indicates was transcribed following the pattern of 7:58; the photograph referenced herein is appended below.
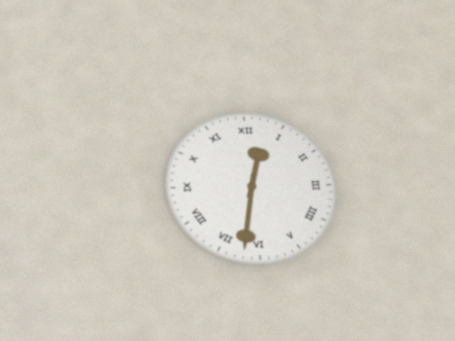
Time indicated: 12:32
